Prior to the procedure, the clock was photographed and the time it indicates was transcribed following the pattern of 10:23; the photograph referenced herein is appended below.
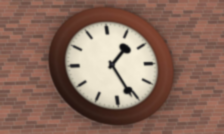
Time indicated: 1:26
